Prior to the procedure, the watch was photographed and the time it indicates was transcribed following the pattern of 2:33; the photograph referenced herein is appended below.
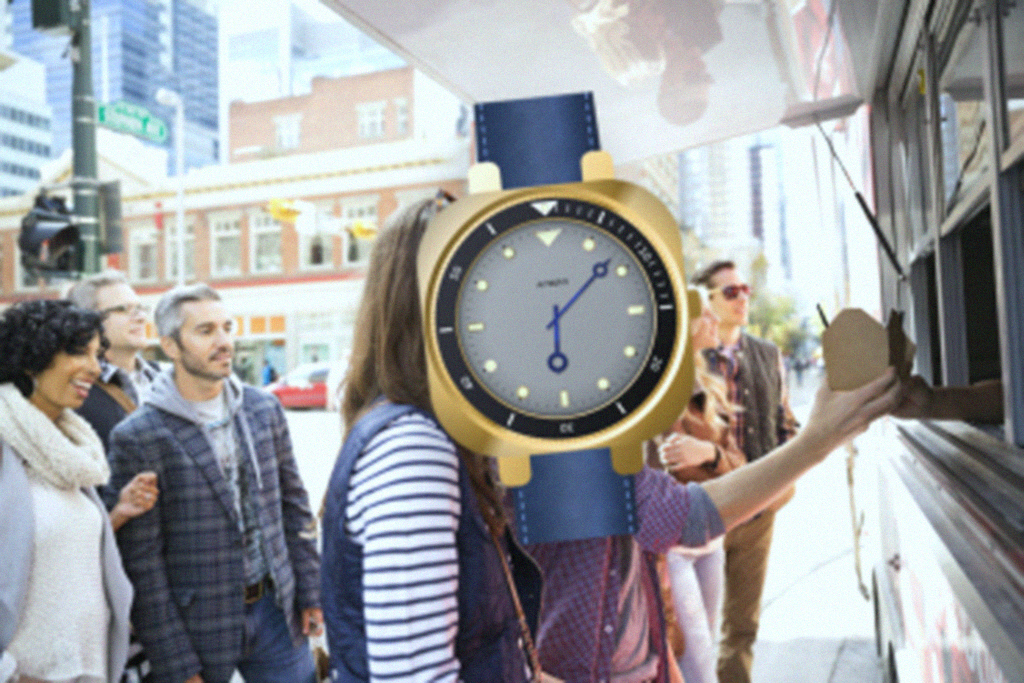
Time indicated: 6:08
